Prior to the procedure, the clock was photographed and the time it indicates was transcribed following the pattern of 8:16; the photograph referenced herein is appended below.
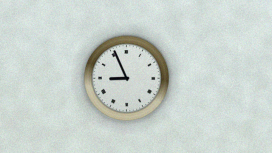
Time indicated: 8:56
